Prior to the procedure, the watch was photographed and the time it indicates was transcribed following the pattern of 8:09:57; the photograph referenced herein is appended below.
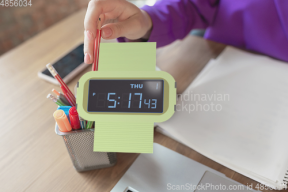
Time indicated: 5:17:43
